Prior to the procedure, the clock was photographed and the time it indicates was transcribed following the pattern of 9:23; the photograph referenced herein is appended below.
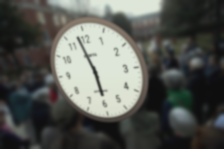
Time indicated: 5:58
